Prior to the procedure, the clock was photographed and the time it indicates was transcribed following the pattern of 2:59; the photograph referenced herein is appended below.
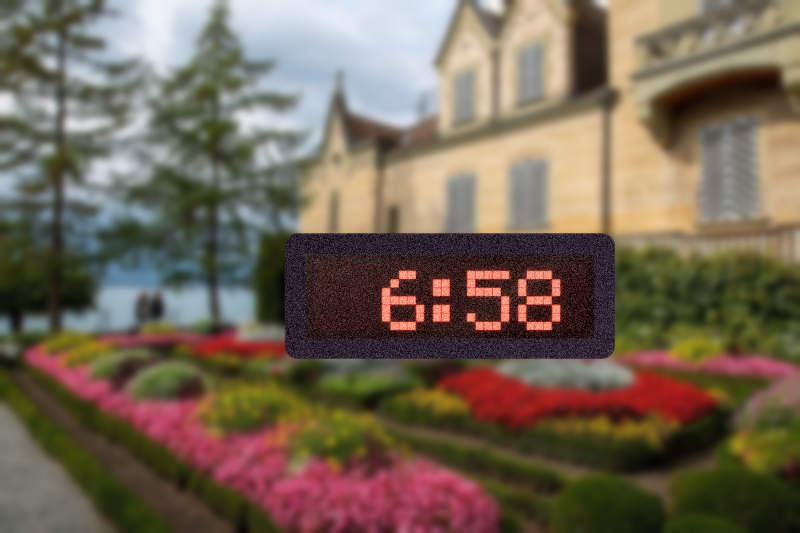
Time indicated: 6:58
